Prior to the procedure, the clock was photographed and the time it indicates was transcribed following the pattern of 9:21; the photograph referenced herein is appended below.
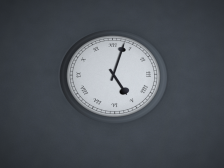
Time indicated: 5:03
